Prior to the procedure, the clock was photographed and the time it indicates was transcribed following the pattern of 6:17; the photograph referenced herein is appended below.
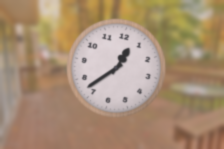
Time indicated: 12:37
